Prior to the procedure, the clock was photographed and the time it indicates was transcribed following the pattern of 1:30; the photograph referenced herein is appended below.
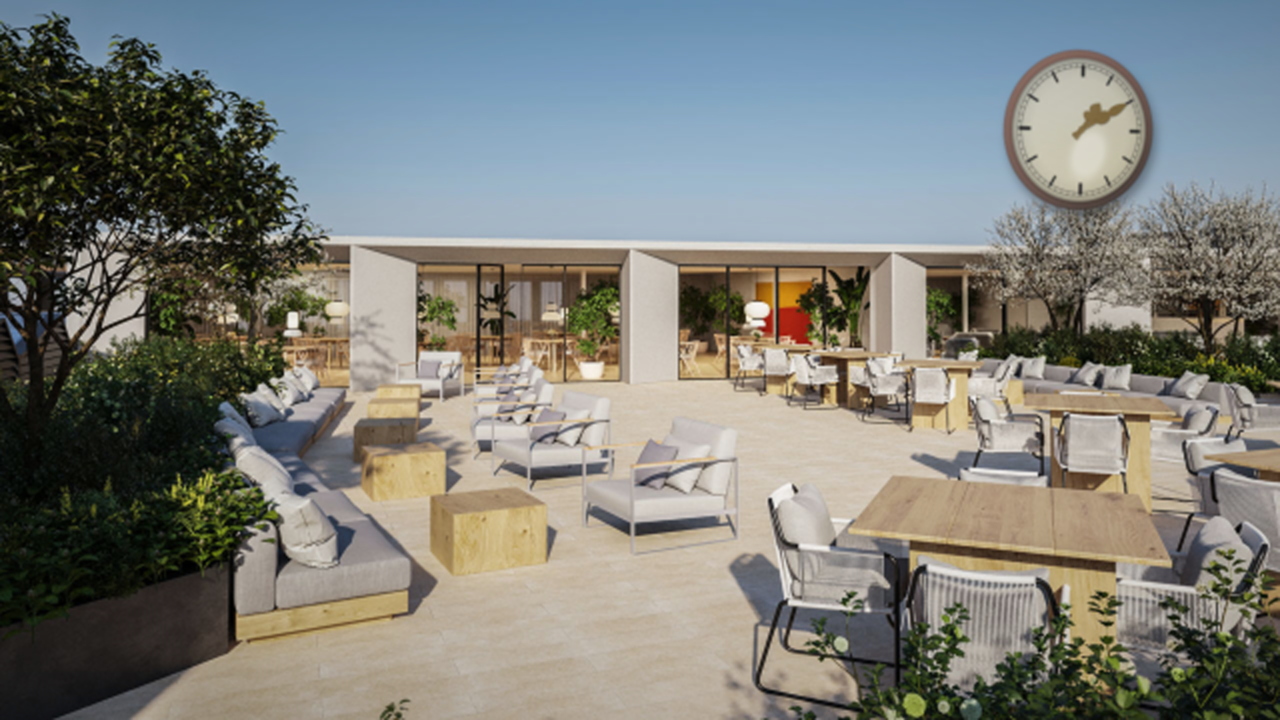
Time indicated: 1:10
